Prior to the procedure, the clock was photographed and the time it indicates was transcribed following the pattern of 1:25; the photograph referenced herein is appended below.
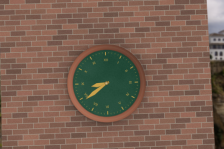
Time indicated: 8:39
